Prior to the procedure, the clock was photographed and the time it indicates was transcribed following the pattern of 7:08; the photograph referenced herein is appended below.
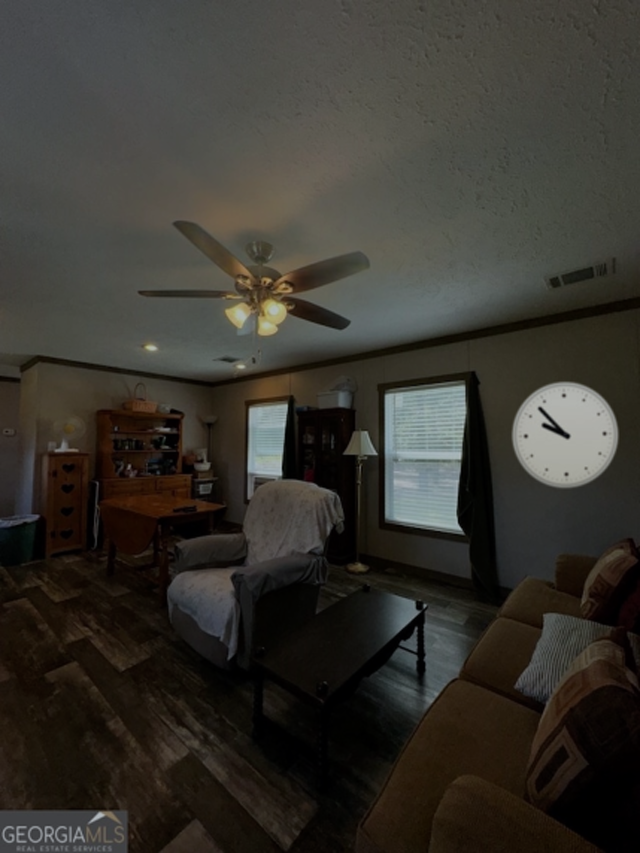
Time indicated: 9:53
